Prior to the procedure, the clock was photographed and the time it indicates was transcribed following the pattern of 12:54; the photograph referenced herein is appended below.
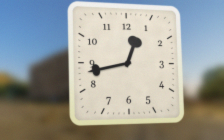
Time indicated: 12:43
